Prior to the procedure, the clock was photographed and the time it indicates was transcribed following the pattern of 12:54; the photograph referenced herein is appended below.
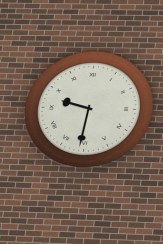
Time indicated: 9:31
